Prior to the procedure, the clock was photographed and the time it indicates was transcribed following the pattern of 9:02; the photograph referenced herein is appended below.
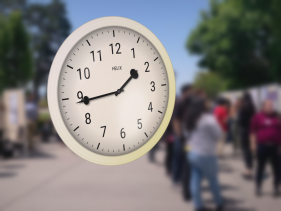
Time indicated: 1:44
